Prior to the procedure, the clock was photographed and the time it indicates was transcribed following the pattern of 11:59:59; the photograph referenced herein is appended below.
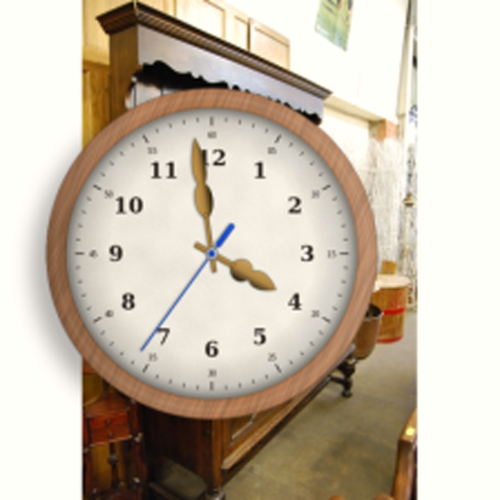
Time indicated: 3:58:36
